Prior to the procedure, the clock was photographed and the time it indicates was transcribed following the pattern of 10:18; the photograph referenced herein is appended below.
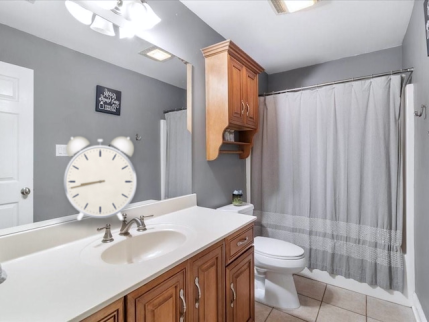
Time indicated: 8:43
